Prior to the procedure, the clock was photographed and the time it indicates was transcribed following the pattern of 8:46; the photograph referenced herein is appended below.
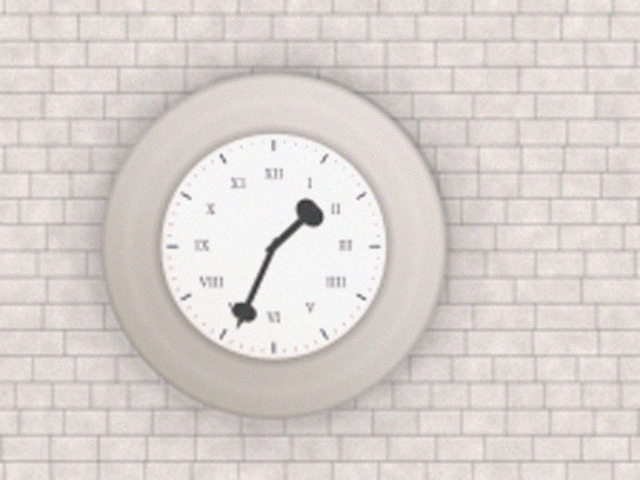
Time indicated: 1:34
